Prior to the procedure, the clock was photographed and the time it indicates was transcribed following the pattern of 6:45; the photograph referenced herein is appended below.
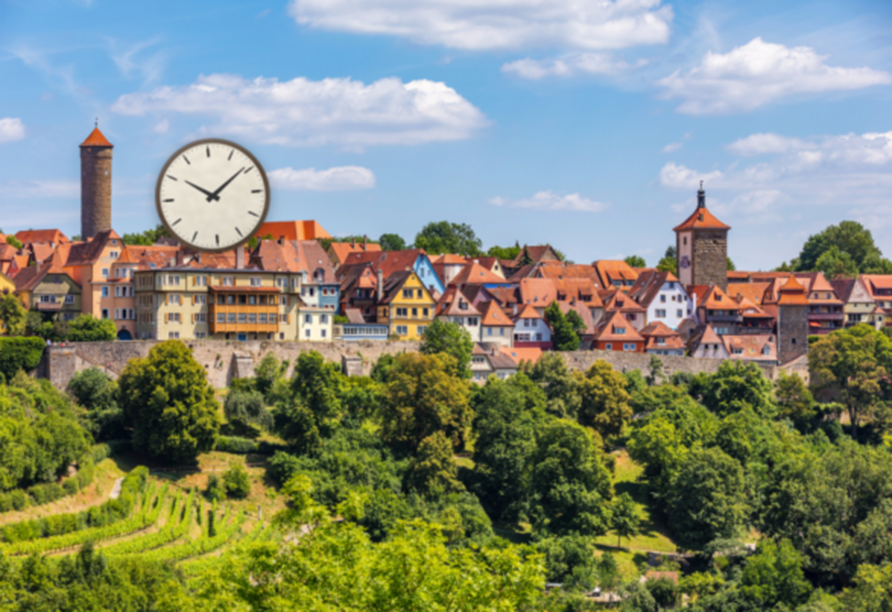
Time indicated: 10:09
